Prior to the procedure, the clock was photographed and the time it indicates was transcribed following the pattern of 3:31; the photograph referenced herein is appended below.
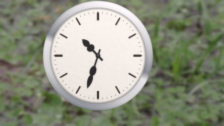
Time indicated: 10:33
